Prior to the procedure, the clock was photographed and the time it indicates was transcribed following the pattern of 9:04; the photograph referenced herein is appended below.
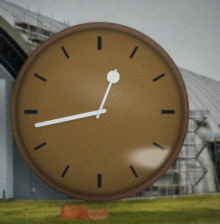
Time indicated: 12:43
